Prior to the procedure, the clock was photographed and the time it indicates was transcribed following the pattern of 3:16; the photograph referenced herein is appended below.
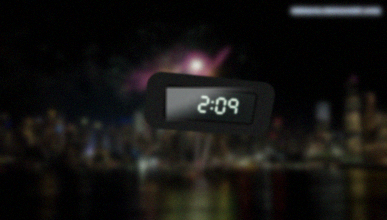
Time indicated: 2:09
